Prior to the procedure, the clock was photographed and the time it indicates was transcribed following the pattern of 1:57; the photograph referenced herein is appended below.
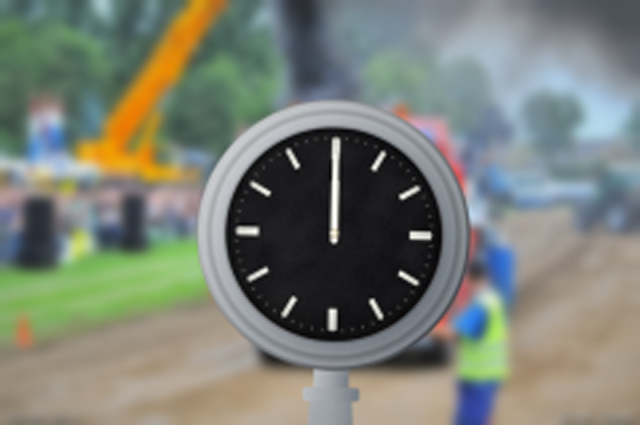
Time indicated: 12:00
